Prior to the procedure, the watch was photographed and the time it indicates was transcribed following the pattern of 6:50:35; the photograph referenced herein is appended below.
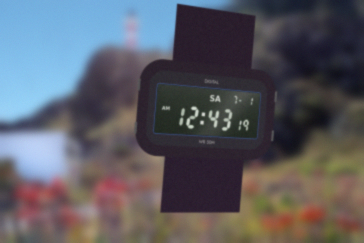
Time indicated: 12:43:19
